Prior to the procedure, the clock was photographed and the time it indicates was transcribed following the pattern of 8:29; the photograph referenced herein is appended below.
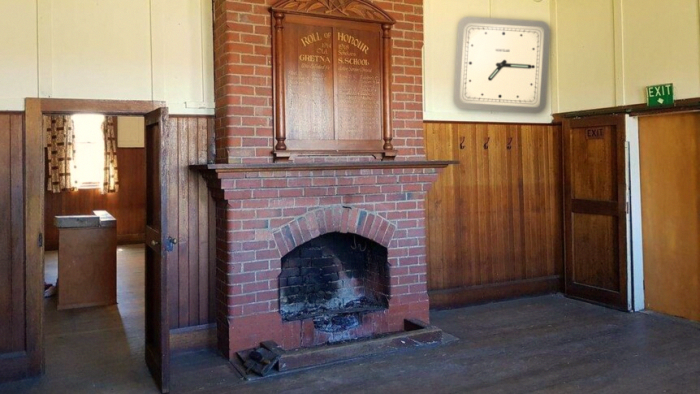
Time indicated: 7:15
